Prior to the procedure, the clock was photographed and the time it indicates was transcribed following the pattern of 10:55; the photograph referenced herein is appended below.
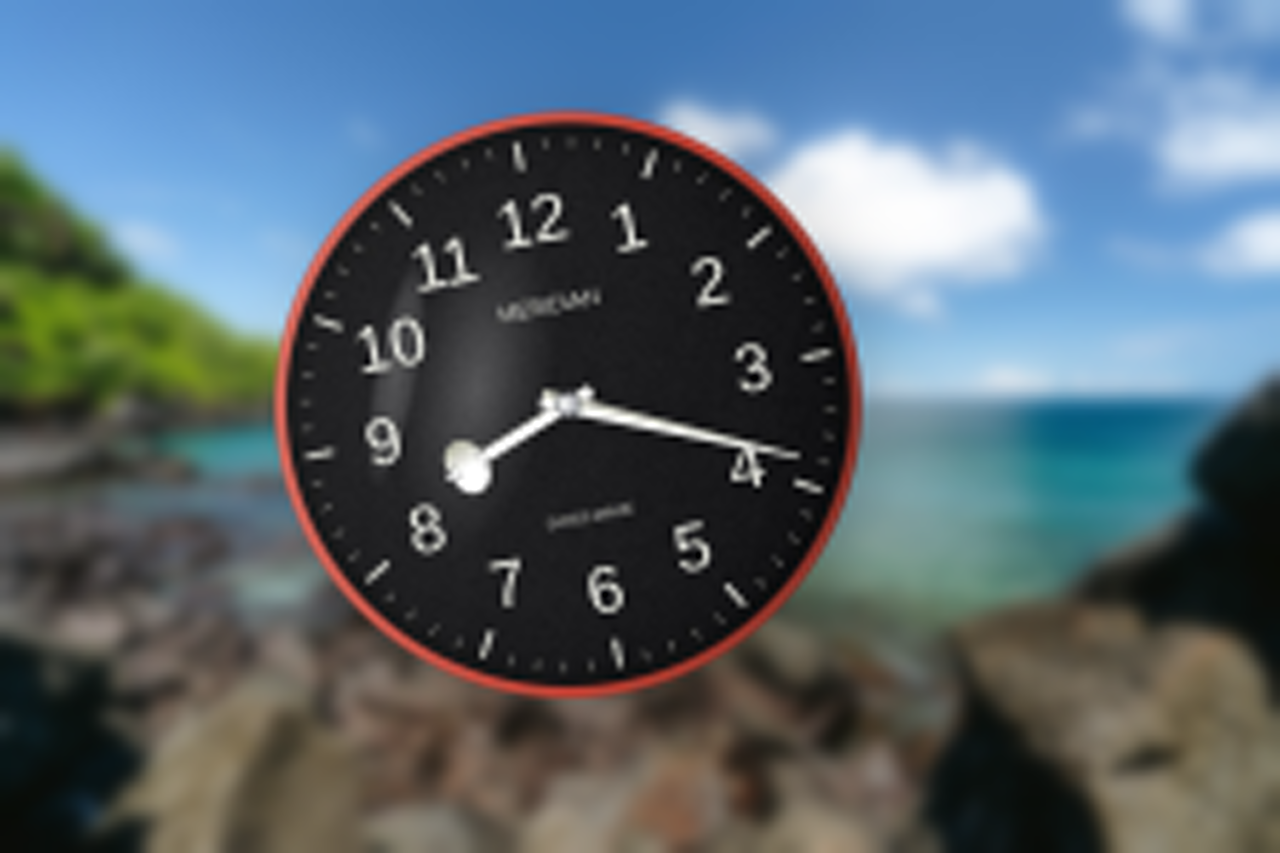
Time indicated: 8:19
